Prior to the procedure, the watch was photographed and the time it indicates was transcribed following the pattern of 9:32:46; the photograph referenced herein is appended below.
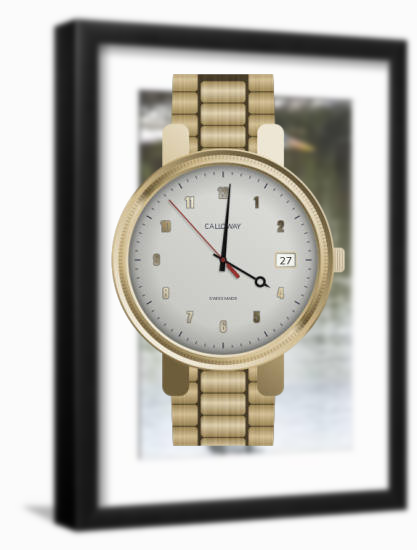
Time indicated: 4:00:53
